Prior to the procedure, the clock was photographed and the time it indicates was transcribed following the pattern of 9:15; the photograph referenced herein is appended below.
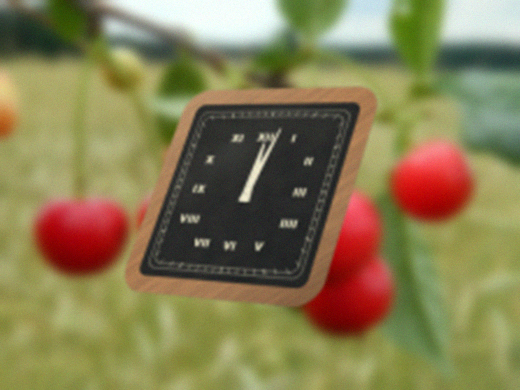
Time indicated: 12:02
